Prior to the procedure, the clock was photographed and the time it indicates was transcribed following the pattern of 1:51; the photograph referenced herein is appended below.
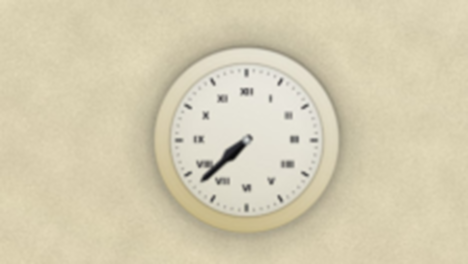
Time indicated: 7:38
